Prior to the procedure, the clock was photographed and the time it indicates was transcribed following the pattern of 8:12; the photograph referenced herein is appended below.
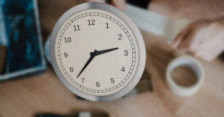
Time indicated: 2:37
